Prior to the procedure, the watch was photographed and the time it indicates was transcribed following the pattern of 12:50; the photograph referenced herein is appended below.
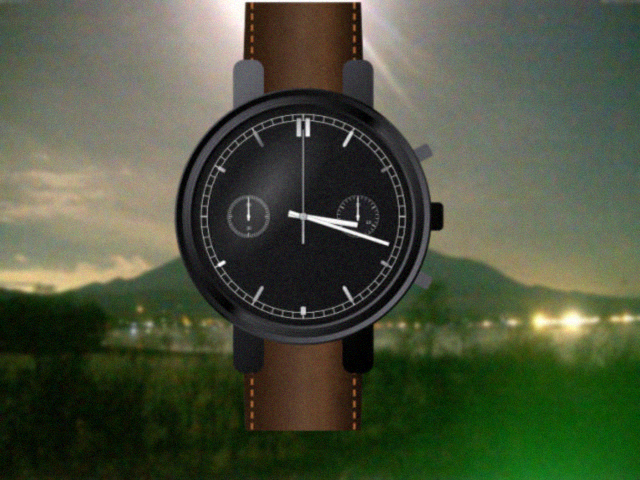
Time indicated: 3:18
